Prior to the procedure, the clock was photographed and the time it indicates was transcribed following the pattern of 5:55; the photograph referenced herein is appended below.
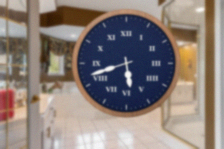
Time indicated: 5:42
